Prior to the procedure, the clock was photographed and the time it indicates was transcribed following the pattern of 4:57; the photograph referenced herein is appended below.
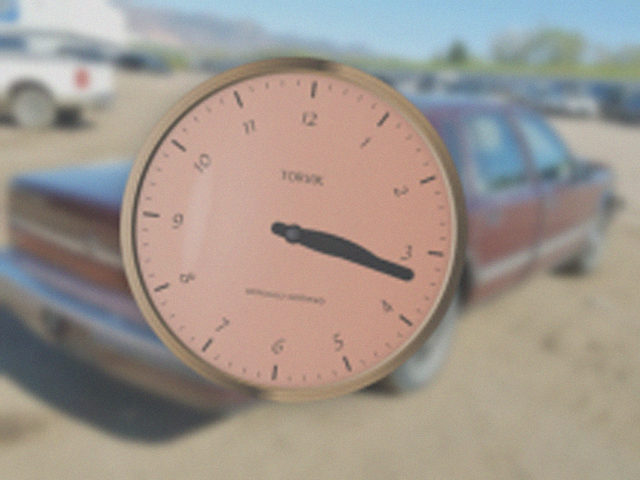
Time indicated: 3:17
